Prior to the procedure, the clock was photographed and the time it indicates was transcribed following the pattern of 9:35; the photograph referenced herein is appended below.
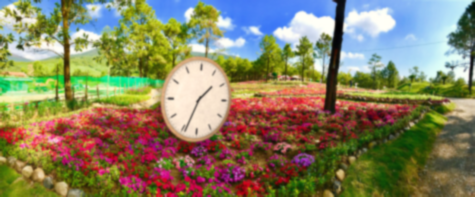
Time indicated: 1:34
